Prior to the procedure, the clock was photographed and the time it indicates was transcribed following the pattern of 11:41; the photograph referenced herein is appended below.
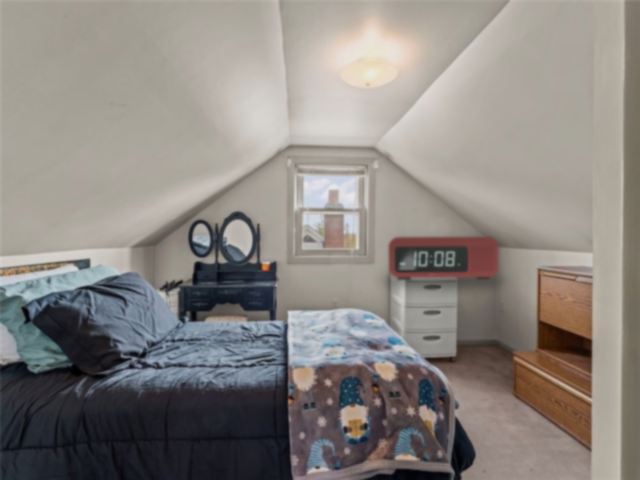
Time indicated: 10:08
